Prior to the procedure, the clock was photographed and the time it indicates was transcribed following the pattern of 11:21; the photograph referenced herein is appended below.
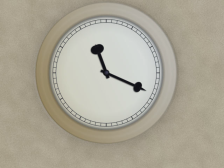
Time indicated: 11:19
